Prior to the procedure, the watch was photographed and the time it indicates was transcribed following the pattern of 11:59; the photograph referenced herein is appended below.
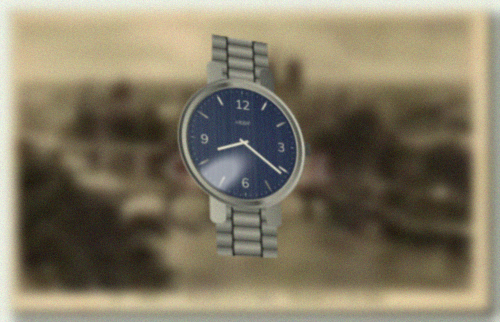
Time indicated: 8:21
